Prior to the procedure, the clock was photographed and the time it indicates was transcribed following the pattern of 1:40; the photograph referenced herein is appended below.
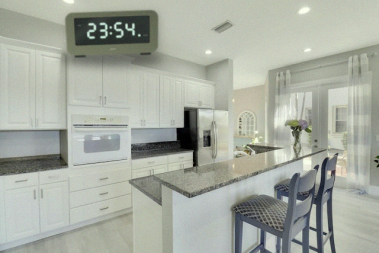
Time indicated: 23:54
